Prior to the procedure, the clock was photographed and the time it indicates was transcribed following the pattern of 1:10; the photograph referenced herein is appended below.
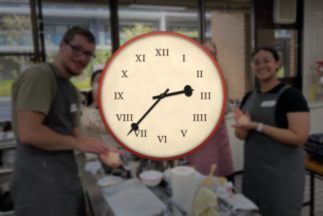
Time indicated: 2:37
